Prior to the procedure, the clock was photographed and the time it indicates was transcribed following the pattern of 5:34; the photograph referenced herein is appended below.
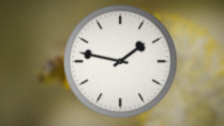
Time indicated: 1:47
